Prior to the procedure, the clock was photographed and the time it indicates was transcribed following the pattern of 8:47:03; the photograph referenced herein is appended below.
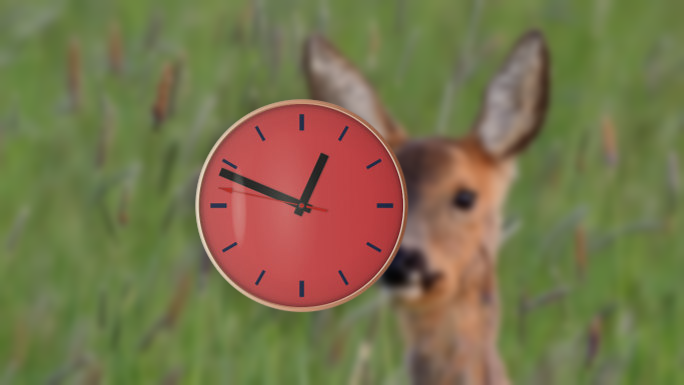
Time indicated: 12:48:47
